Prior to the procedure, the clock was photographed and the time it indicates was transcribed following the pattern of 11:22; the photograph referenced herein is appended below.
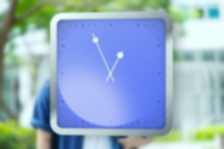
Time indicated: 12:56
